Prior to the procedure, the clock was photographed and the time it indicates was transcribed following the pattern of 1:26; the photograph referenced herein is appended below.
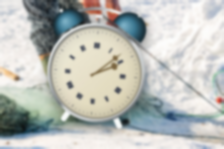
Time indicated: 2:08
